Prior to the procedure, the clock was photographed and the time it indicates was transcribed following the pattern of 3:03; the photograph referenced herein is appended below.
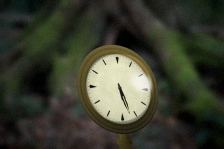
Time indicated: 5:27
